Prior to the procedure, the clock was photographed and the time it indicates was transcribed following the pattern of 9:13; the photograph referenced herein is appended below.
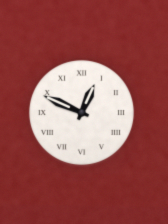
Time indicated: 12:49
